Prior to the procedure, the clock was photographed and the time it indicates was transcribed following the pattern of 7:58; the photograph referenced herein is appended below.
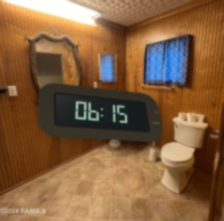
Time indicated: 6:15
